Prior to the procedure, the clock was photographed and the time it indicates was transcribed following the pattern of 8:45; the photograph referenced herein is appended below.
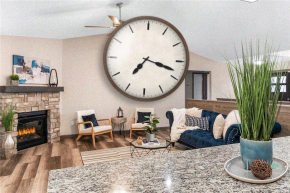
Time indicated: 7:18
